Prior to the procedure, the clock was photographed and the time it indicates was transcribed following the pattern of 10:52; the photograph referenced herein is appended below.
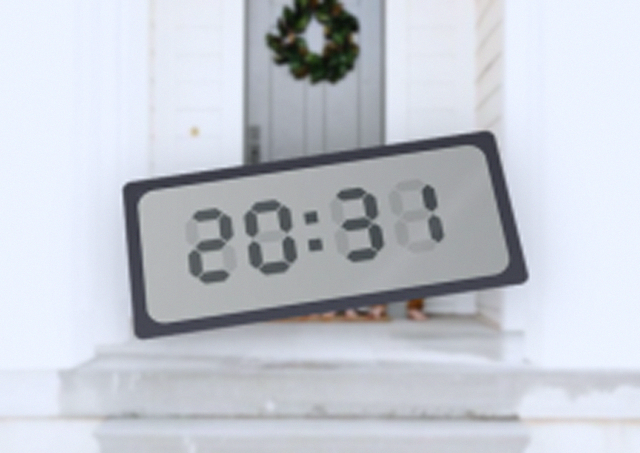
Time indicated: 20:31
